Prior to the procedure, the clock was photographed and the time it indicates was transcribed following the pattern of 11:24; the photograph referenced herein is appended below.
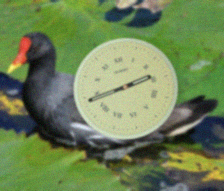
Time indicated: 2:44
